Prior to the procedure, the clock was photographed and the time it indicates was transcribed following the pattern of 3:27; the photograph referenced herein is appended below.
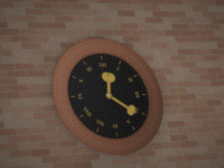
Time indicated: 12:21
